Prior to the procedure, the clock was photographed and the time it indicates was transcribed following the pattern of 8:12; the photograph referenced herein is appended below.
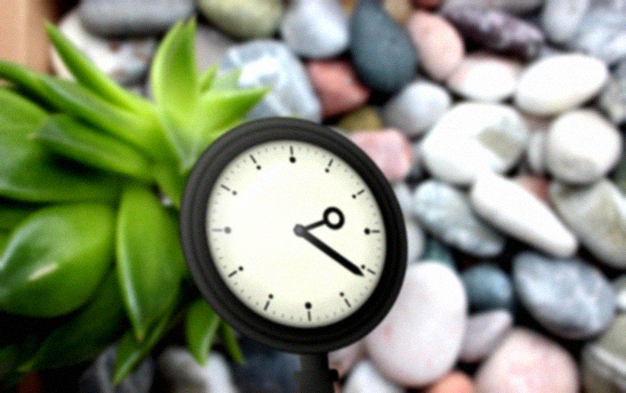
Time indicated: 2:21
